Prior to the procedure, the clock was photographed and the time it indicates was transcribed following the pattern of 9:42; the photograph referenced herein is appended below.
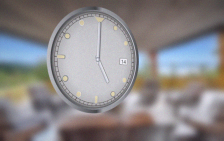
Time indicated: 5:00
